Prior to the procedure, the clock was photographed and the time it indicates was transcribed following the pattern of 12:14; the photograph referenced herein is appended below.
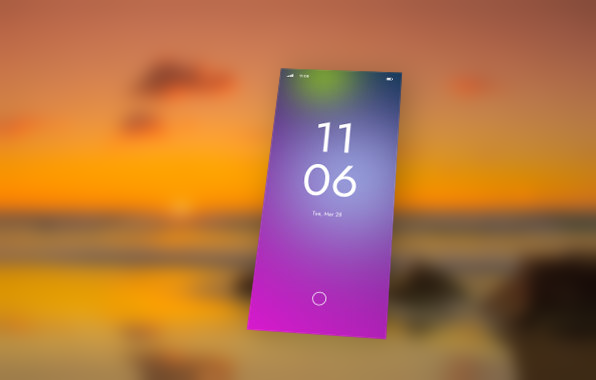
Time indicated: 11:06
